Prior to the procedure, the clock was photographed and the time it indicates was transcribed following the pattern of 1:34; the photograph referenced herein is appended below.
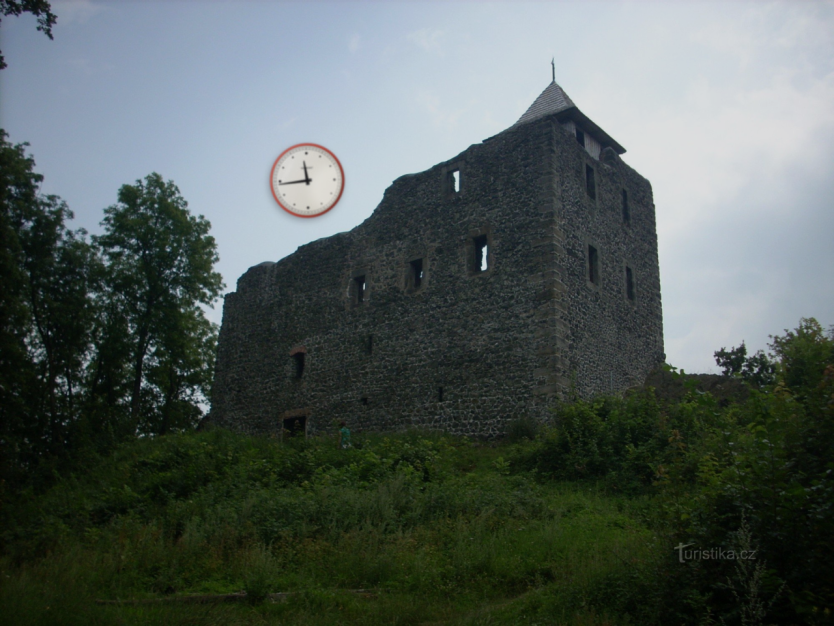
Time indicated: 11:44
